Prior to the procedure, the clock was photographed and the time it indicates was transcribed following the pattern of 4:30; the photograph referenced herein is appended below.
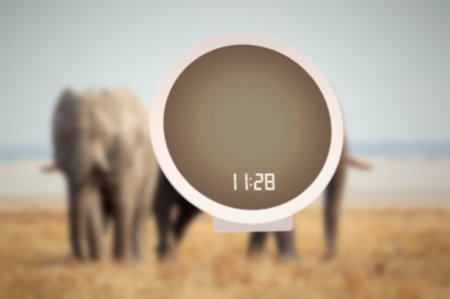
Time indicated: 11:28
